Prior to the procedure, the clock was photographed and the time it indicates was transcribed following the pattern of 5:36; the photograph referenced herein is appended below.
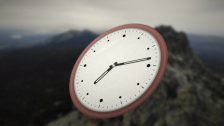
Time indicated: 7:13
